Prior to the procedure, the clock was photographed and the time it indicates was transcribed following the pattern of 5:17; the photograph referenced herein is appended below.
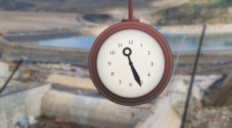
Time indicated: 11:26
